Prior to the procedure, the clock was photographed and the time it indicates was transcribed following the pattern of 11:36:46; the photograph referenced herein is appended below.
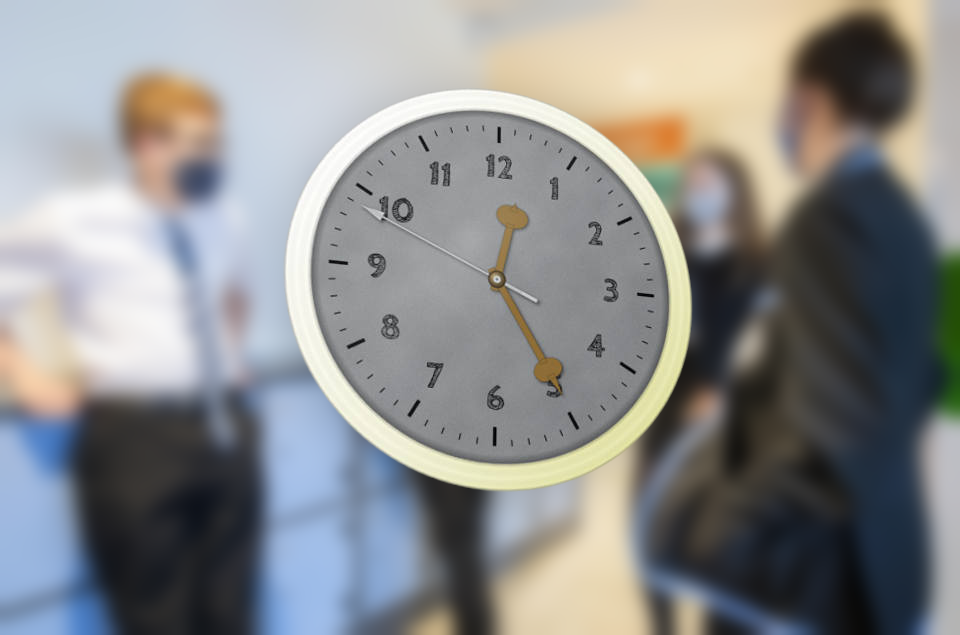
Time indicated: 12:24:49
